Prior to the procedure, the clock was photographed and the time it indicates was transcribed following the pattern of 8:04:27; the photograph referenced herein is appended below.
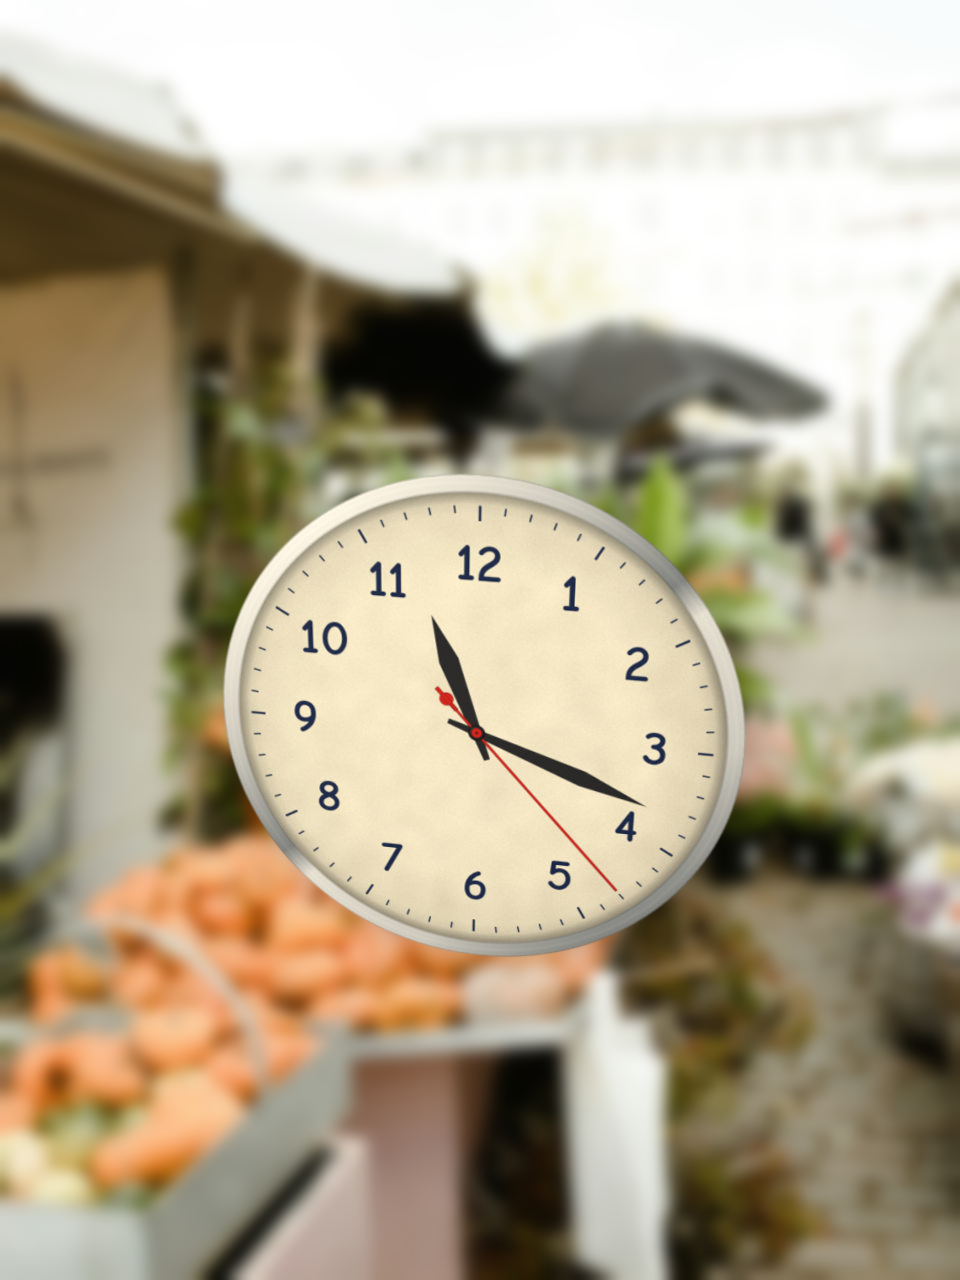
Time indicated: 11:18:23
